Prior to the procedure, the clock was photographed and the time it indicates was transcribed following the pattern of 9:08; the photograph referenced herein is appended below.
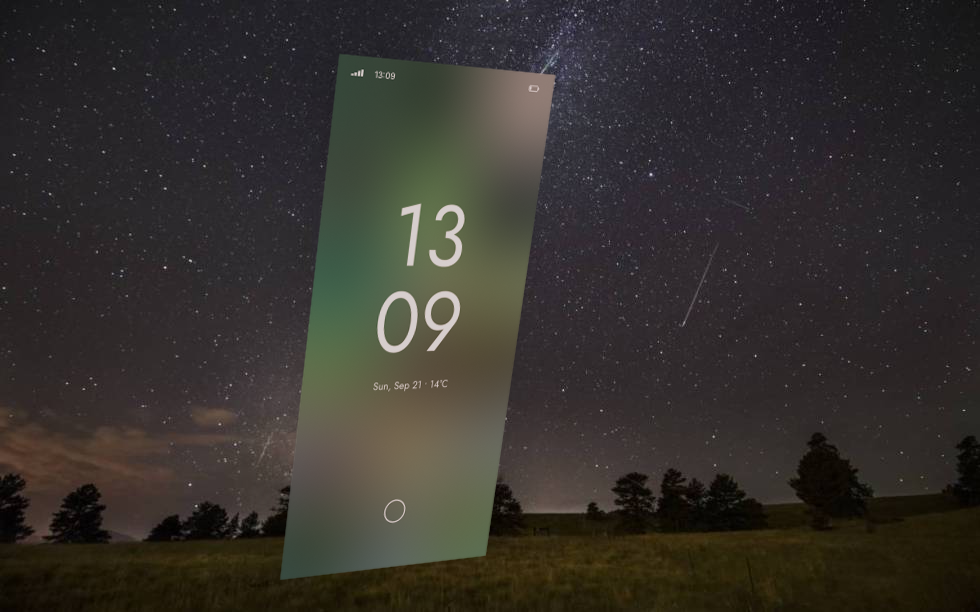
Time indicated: 13:09
